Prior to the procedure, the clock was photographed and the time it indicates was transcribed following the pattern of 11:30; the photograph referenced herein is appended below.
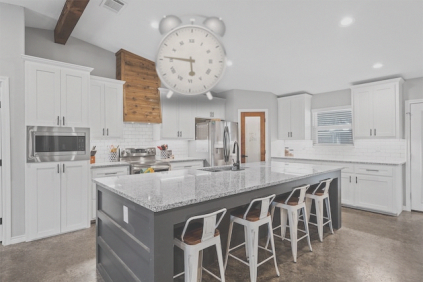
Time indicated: 5:46
